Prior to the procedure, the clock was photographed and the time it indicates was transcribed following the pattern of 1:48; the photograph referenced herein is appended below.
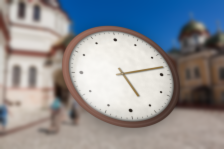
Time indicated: 5:13
